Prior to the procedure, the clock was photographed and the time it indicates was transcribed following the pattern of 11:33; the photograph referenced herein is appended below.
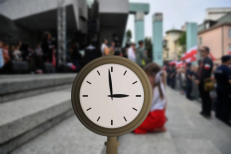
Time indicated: 2:59
